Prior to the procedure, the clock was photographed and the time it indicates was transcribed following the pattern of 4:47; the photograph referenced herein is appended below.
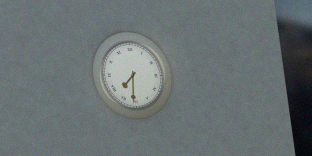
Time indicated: 7:31
